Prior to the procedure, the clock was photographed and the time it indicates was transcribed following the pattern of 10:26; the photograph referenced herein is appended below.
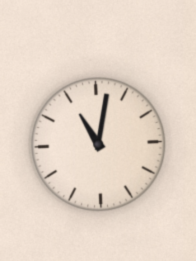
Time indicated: 11:02
